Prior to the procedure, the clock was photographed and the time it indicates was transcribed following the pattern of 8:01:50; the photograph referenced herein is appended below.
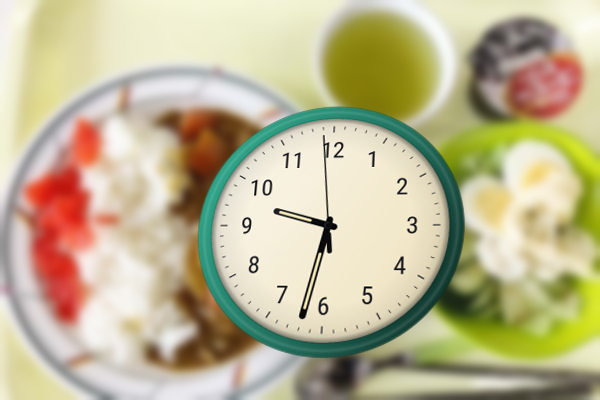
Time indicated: 9:31:59
